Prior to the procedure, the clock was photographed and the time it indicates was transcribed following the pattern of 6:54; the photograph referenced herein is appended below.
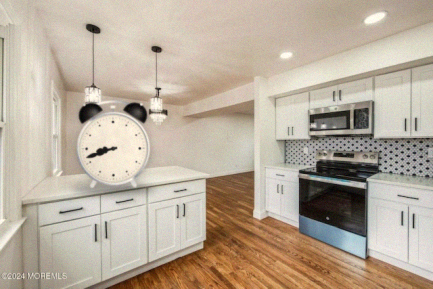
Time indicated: 8:42
